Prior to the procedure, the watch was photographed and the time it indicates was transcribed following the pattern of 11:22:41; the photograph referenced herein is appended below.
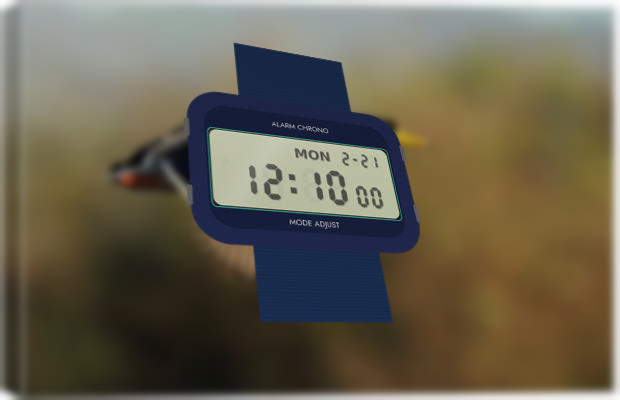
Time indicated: 12:10:00
